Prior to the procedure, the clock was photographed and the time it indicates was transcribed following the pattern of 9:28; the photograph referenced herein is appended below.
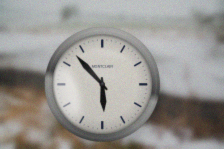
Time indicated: 5:53
